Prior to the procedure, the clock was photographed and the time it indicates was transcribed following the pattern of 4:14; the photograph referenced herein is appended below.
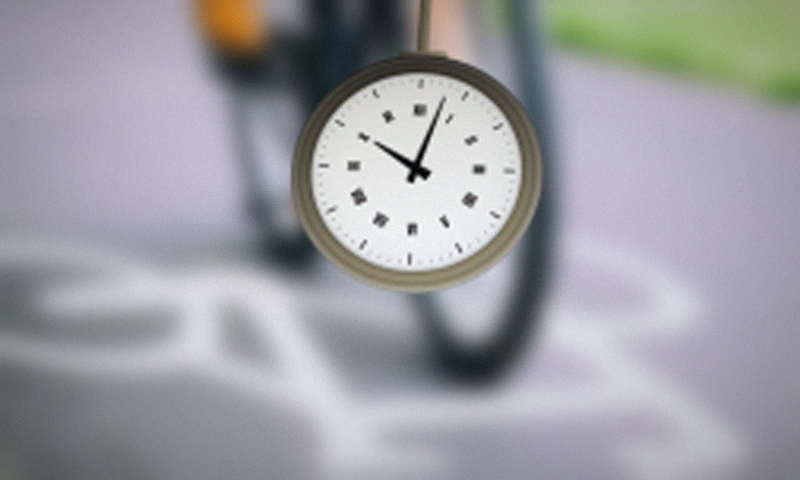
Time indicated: 10:03
